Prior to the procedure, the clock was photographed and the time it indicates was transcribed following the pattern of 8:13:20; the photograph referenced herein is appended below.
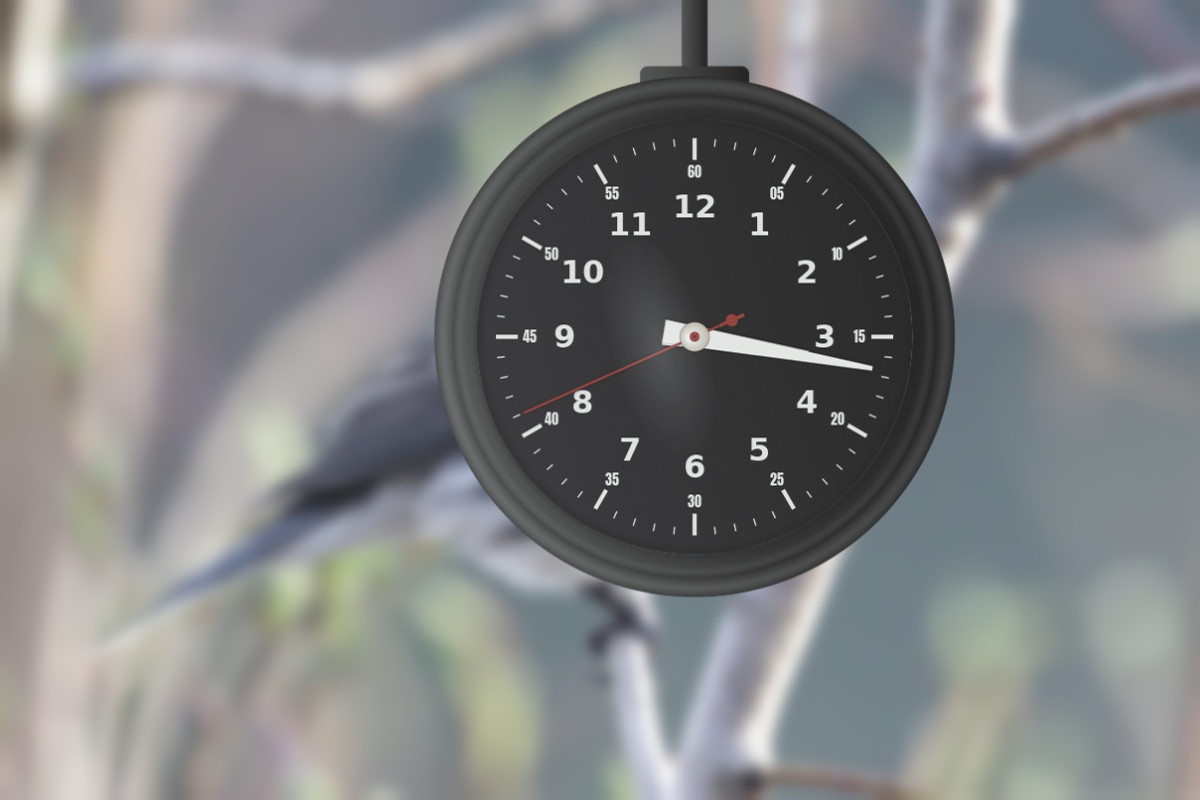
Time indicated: 3:16:41
